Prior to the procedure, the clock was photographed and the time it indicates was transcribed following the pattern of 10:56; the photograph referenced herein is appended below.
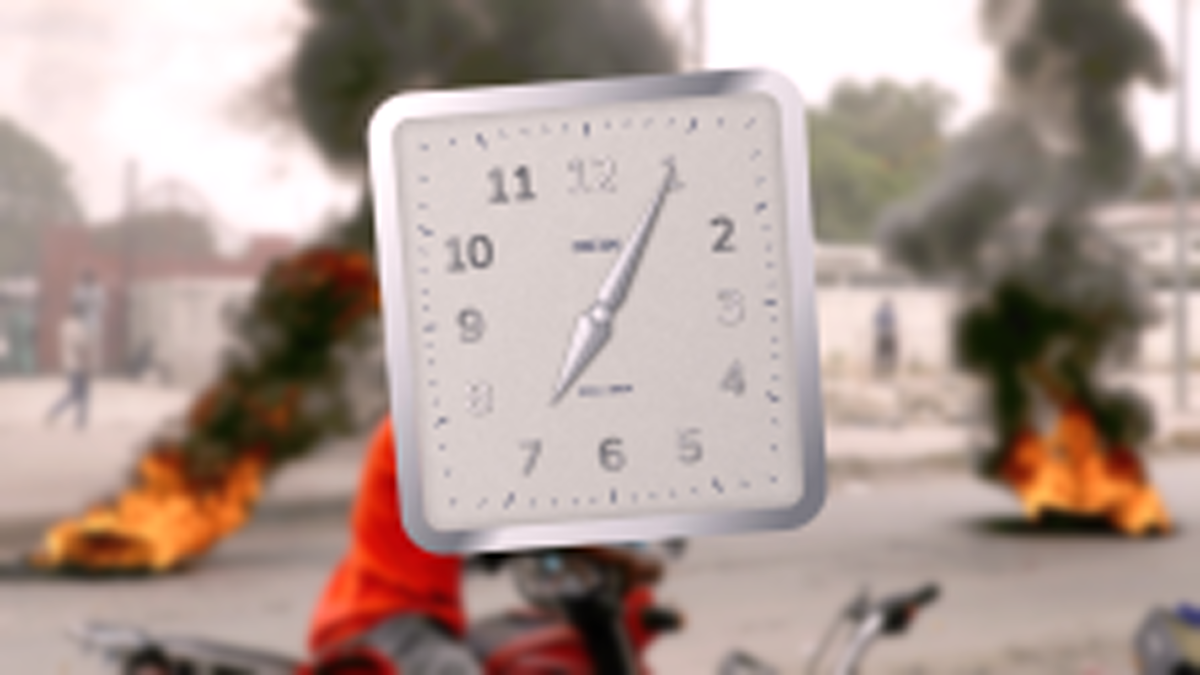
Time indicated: 7:05
